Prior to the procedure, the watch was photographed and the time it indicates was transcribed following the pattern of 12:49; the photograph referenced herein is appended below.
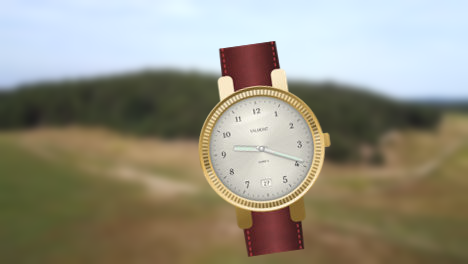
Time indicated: 9:19
